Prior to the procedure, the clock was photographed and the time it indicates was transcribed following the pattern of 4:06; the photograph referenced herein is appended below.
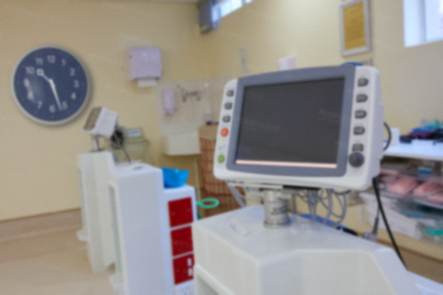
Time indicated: 10:27
